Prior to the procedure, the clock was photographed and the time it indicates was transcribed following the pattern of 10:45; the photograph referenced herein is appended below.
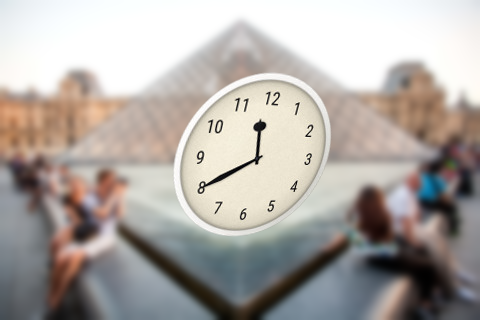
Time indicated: 11:40
